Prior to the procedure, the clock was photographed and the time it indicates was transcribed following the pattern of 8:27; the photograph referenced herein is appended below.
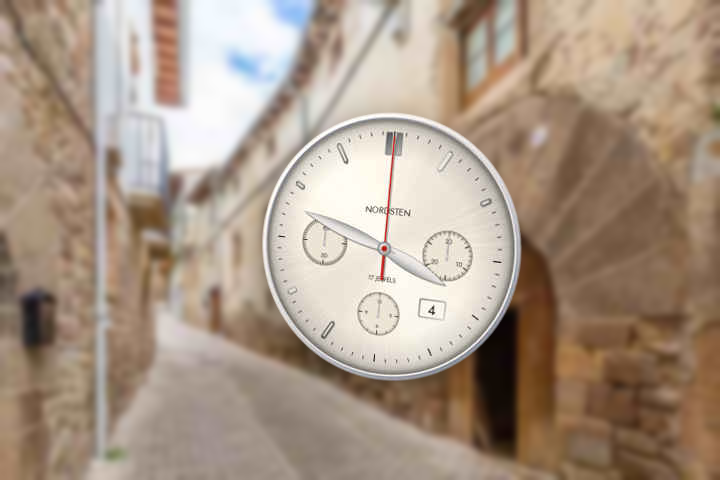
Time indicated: 3:48
